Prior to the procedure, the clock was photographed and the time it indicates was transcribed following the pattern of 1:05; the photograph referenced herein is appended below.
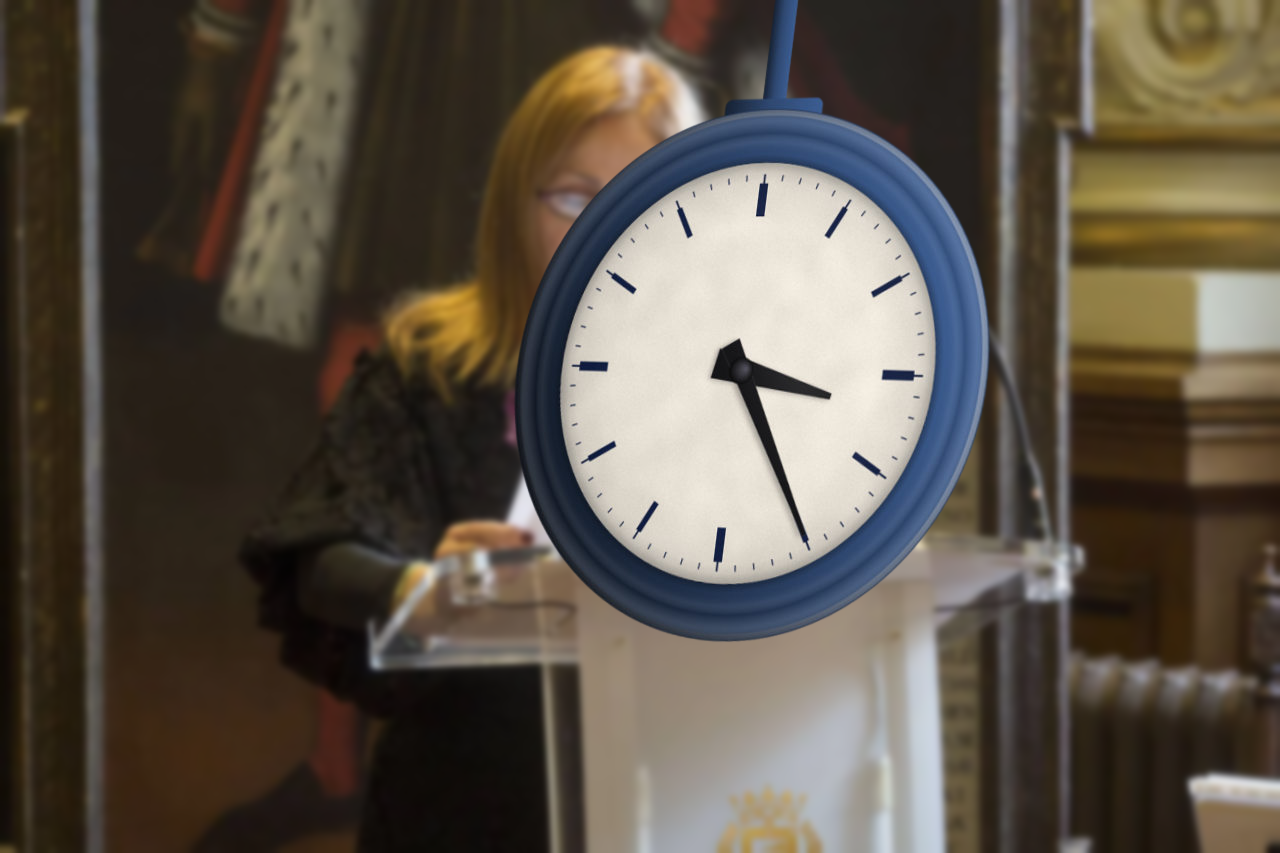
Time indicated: 3:25
